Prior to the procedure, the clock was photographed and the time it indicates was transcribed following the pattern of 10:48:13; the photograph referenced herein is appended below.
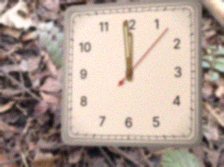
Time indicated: 11:59:07
